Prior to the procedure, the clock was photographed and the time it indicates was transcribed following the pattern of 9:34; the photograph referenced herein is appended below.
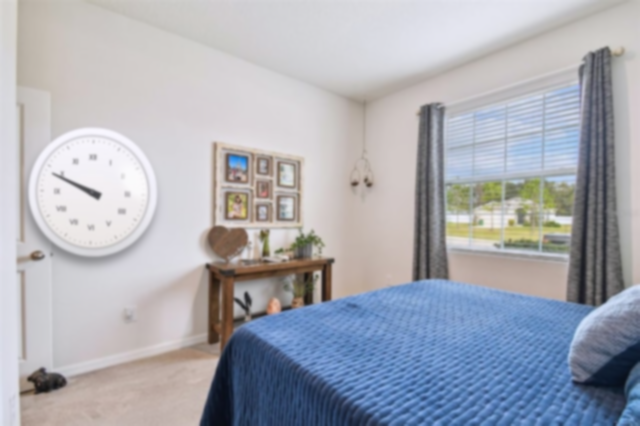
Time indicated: 9:49
